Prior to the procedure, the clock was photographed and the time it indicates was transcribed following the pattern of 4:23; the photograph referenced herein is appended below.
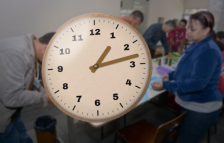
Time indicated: 1:13
